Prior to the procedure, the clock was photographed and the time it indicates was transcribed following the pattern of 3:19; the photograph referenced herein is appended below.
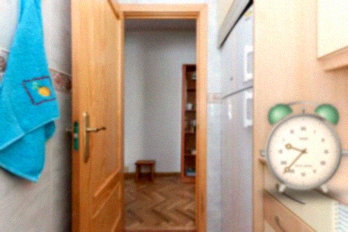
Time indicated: 9:37
